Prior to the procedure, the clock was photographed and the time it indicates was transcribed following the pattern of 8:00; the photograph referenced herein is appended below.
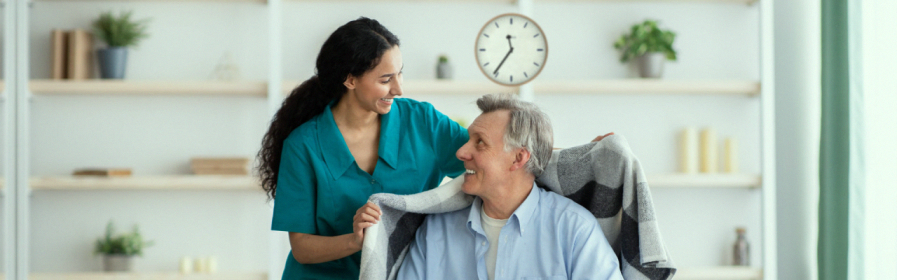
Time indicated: 11:36
